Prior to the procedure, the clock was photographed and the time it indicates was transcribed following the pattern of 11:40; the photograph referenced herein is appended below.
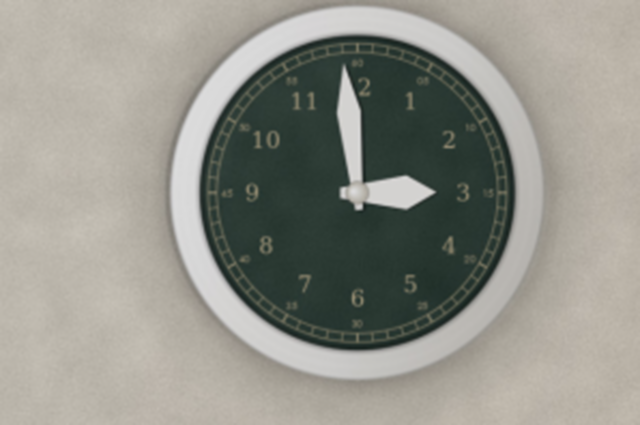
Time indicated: 2:59
